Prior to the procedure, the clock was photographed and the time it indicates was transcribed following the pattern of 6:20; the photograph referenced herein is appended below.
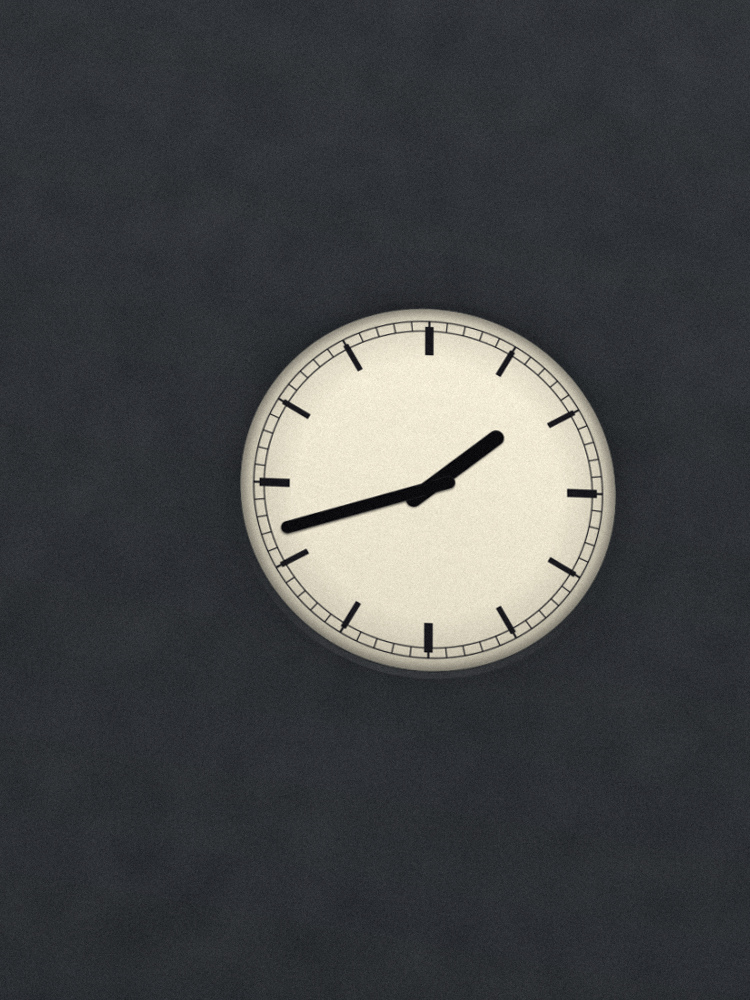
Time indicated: 1:42
